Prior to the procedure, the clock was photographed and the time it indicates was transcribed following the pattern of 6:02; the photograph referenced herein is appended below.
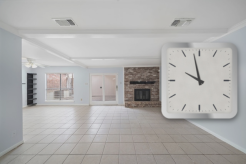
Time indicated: 9:58
